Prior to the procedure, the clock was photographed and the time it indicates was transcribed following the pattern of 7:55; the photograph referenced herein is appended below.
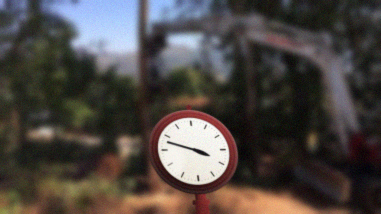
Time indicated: 3:48
